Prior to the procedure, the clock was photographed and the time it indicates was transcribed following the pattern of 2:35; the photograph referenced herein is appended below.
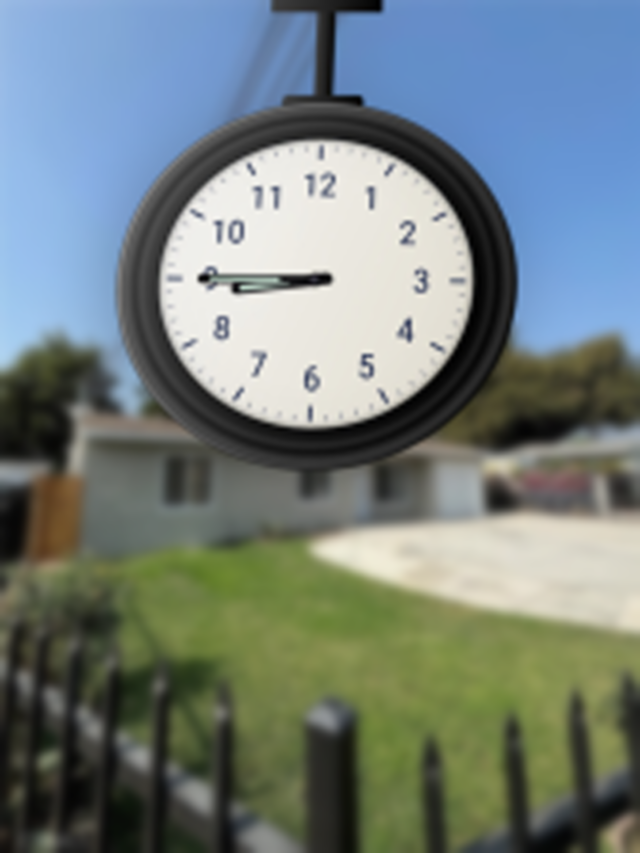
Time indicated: 8:45
